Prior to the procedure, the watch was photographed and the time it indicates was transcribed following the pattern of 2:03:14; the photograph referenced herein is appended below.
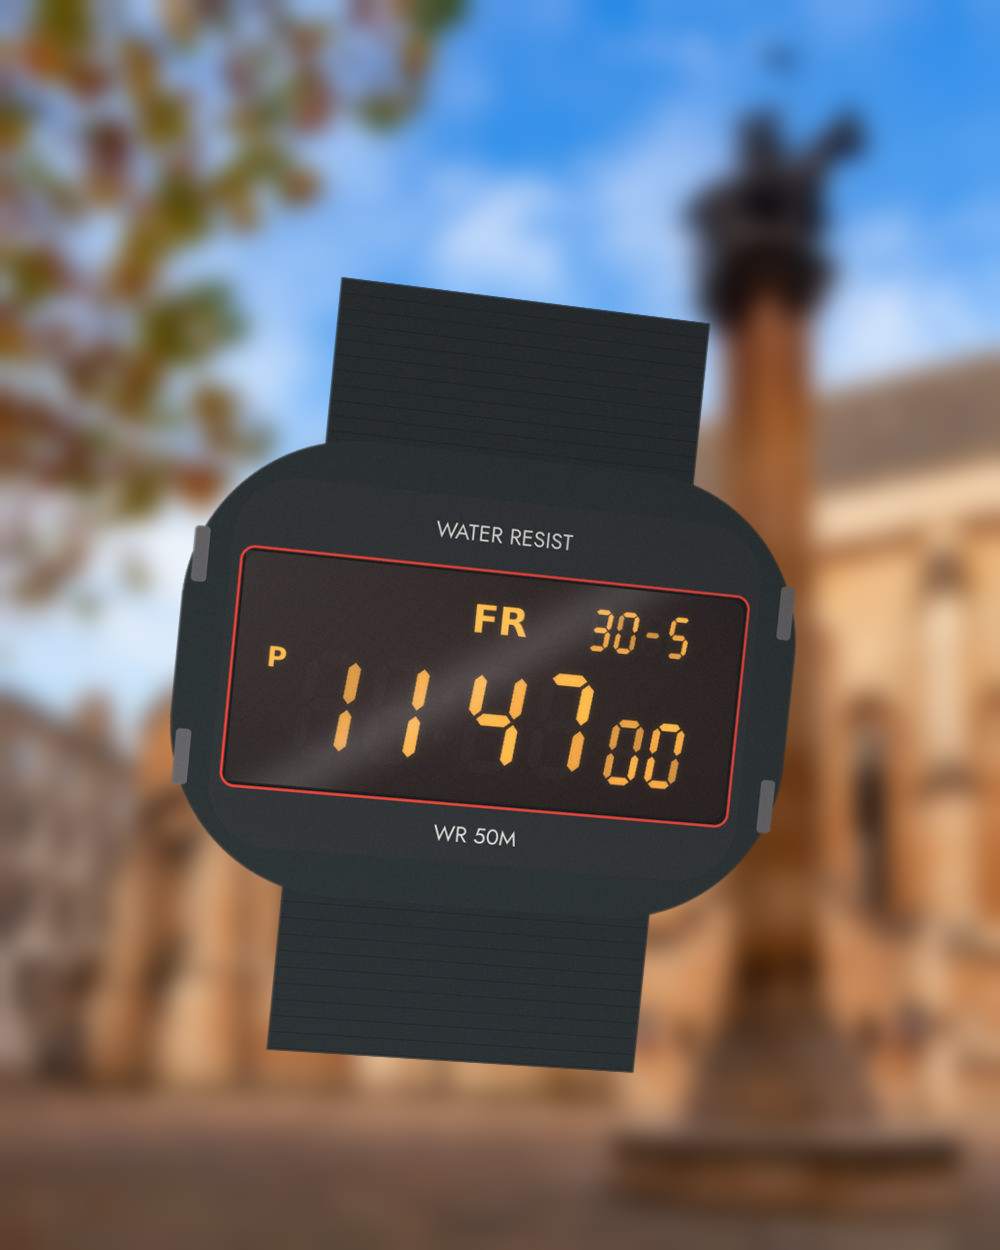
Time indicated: 11:47:00
